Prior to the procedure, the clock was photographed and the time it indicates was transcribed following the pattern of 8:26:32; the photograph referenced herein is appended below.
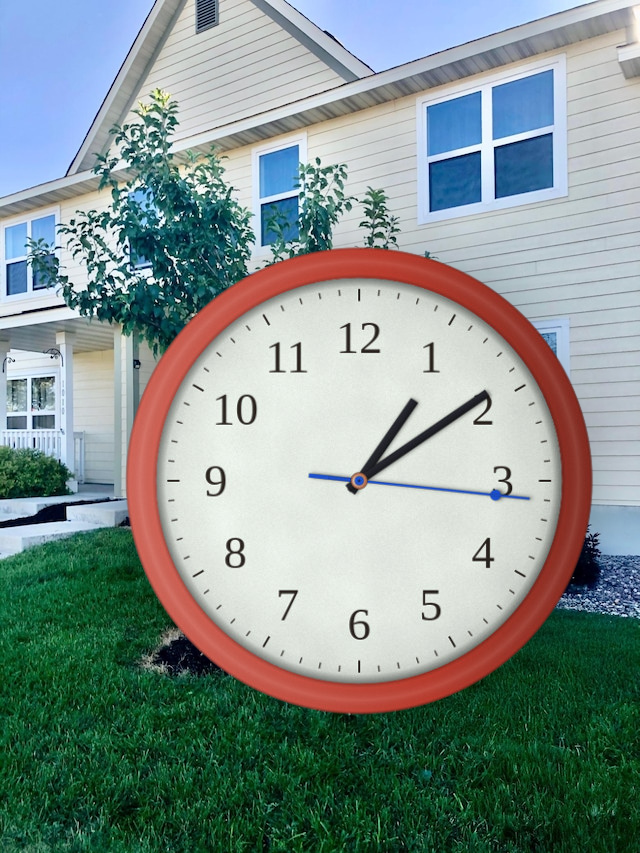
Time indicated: 1:09:16
